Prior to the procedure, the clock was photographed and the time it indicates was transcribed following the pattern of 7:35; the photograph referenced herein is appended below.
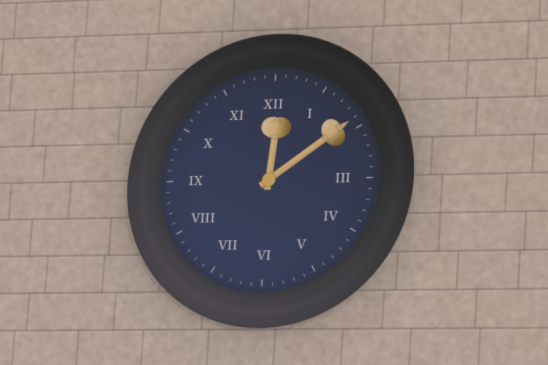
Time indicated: 12:09
